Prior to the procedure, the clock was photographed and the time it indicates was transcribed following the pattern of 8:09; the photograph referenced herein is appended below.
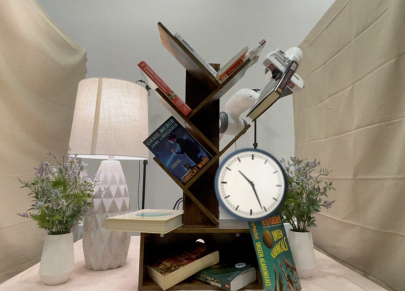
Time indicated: 10:26
